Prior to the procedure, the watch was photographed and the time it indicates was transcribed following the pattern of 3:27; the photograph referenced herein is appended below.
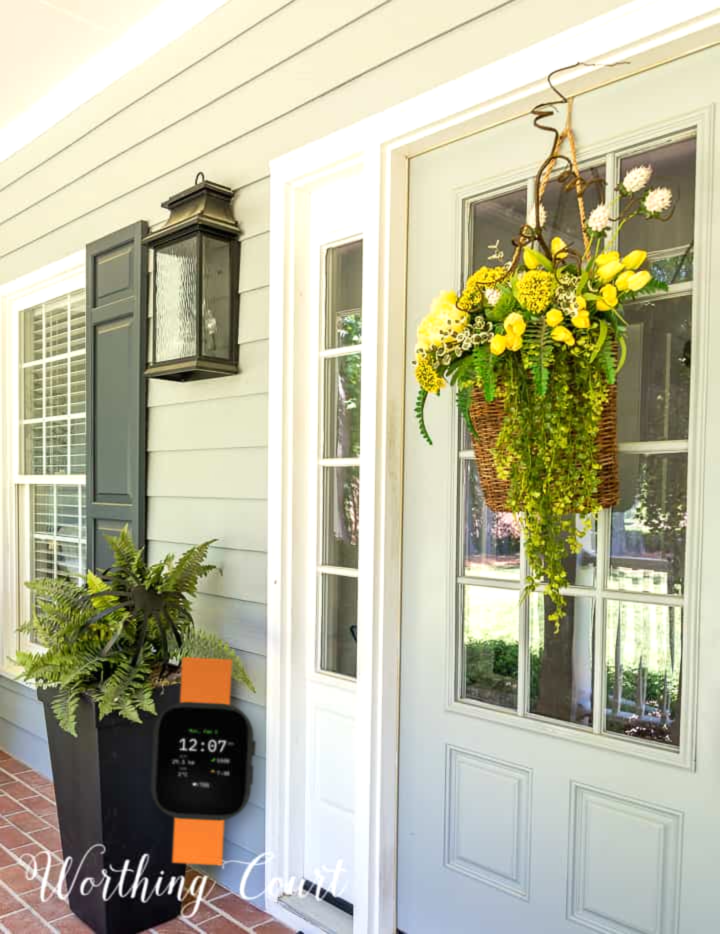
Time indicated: 12:07
